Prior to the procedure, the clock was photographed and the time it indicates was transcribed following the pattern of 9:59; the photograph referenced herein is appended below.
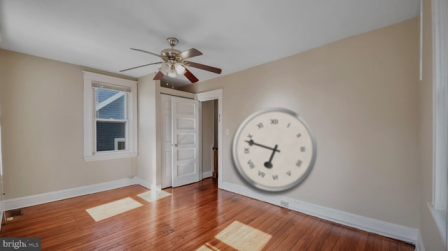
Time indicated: 6:48
